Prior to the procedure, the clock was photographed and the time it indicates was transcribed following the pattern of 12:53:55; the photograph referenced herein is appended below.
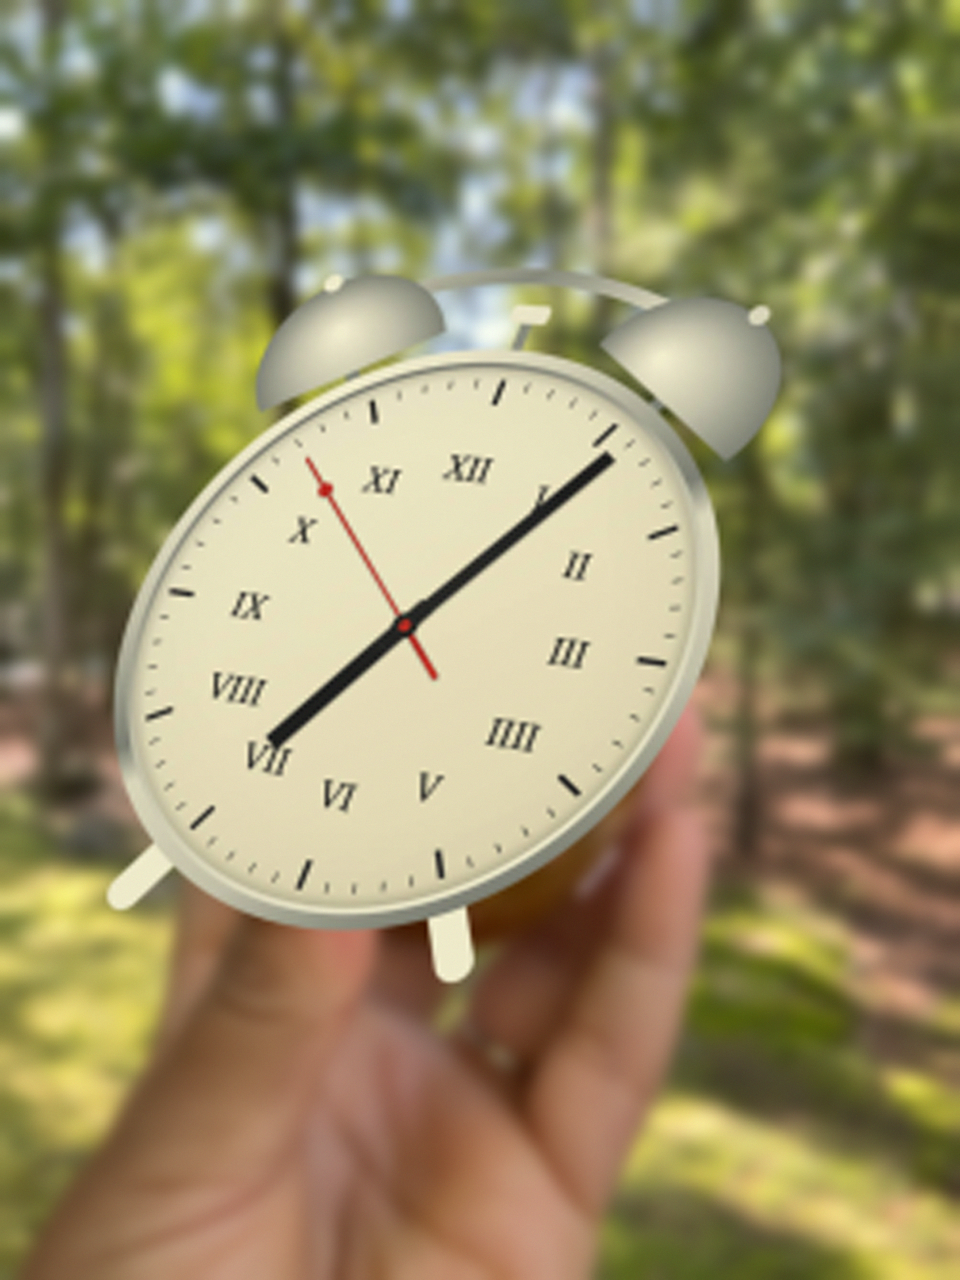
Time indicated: 7:05:52
